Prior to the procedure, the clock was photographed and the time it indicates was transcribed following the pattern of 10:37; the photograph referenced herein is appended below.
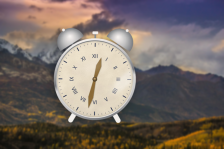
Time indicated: 12:32
